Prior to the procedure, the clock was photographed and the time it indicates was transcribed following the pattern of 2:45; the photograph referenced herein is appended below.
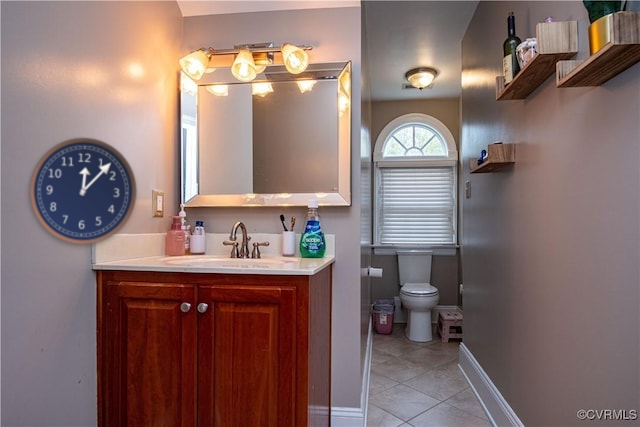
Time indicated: 12:07
